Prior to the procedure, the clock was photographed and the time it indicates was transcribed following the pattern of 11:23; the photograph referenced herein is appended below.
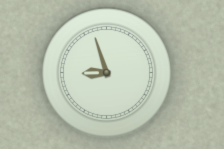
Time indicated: 8:57
